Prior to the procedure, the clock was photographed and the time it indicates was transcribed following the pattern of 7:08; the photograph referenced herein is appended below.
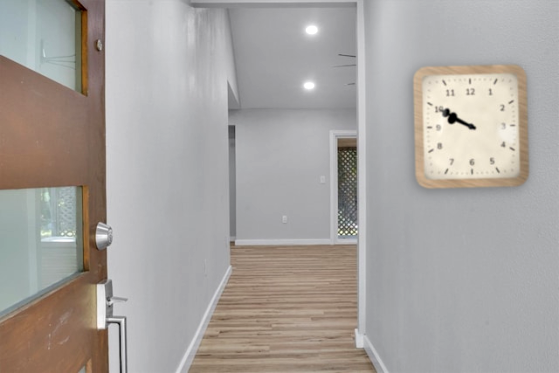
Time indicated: 9:50
